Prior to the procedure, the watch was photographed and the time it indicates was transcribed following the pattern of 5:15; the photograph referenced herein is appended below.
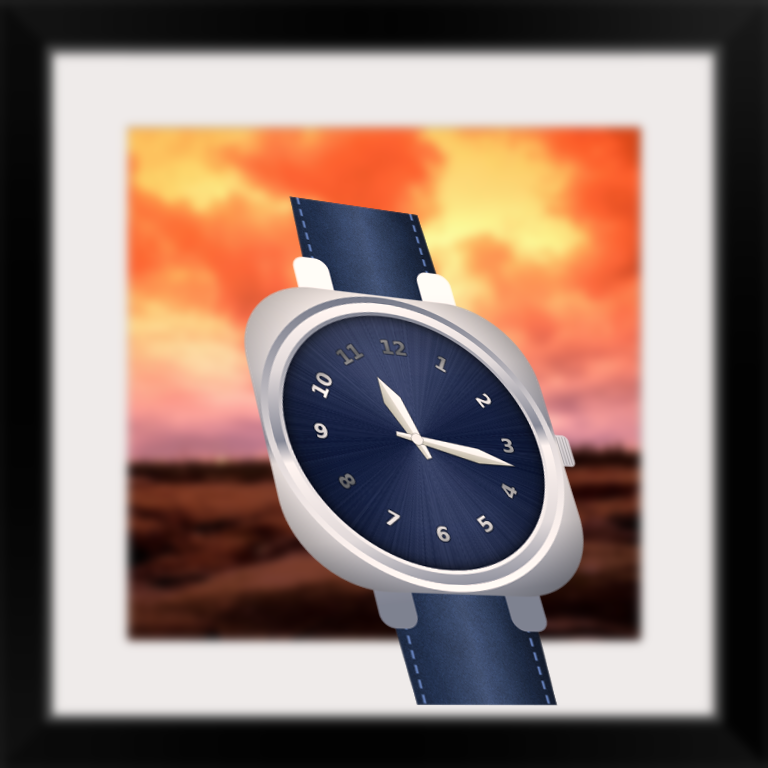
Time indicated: 11:17
